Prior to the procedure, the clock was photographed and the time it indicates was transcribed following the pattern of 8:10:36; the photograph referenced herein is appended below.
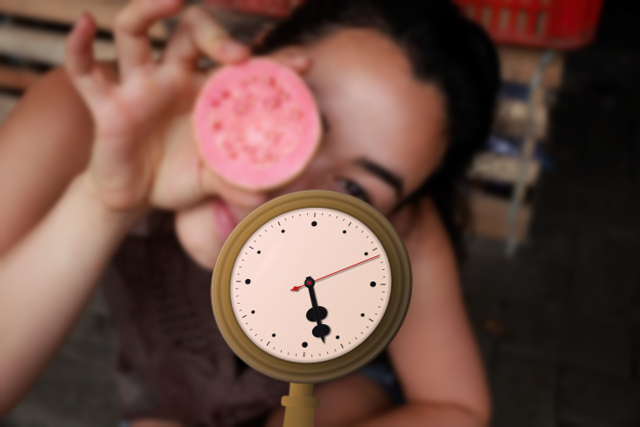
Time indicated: 5:27:11
